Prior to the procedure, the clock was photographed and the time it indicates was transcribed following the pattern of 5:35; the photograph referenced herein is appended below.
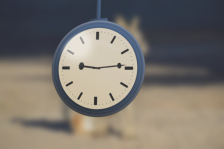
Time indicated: 9:14
